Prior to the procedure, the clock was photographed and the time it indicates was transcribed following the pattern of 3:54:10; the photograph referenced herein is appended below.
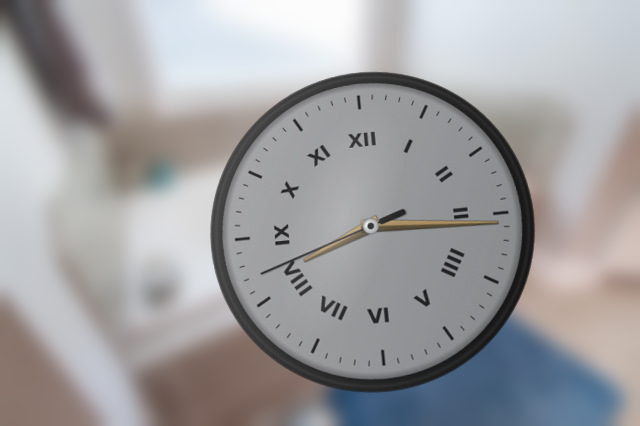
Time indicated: 8:15:42
